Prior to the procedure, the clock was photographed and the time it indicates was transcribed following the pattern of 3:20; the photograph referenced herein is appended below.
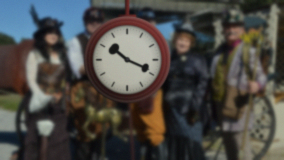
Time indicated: 10:19
